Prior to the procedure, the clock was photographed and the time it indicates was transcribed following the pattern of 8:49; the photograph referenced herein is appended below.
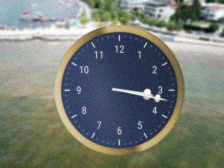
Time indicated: 3:17
